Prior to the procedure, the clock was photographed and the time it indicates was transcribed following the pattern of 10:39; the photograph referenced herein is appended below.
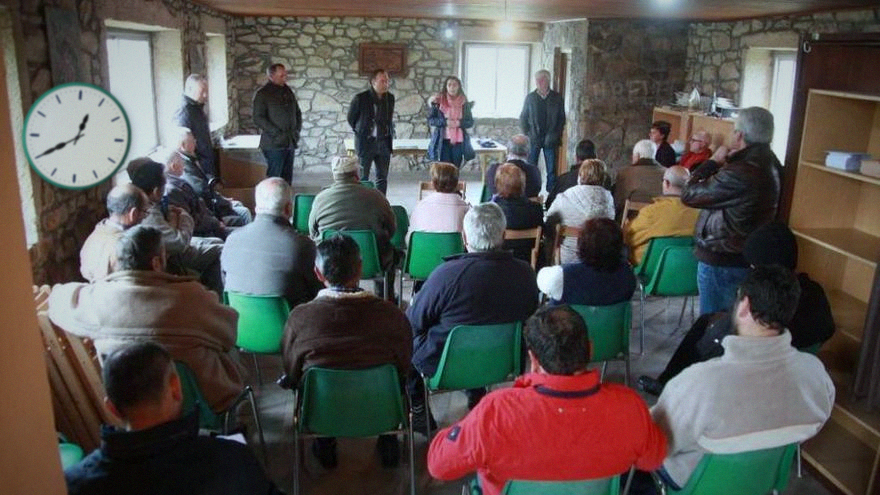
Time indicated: 12:40
